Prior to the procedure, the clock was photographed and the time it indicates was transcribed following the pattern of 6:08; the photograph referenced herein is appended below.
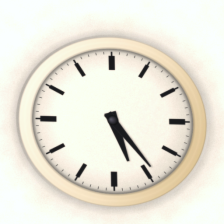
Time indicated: 5:24
